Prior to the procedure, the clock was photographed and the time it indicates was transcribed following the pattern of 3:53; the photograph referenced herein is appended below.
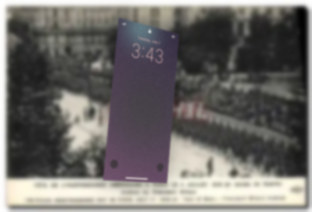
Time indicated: 3:43
